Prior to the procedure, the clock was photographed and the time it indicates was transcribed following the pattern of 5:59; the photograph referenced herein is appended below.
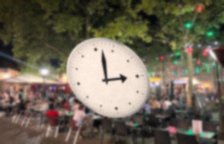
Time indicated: 3:02
